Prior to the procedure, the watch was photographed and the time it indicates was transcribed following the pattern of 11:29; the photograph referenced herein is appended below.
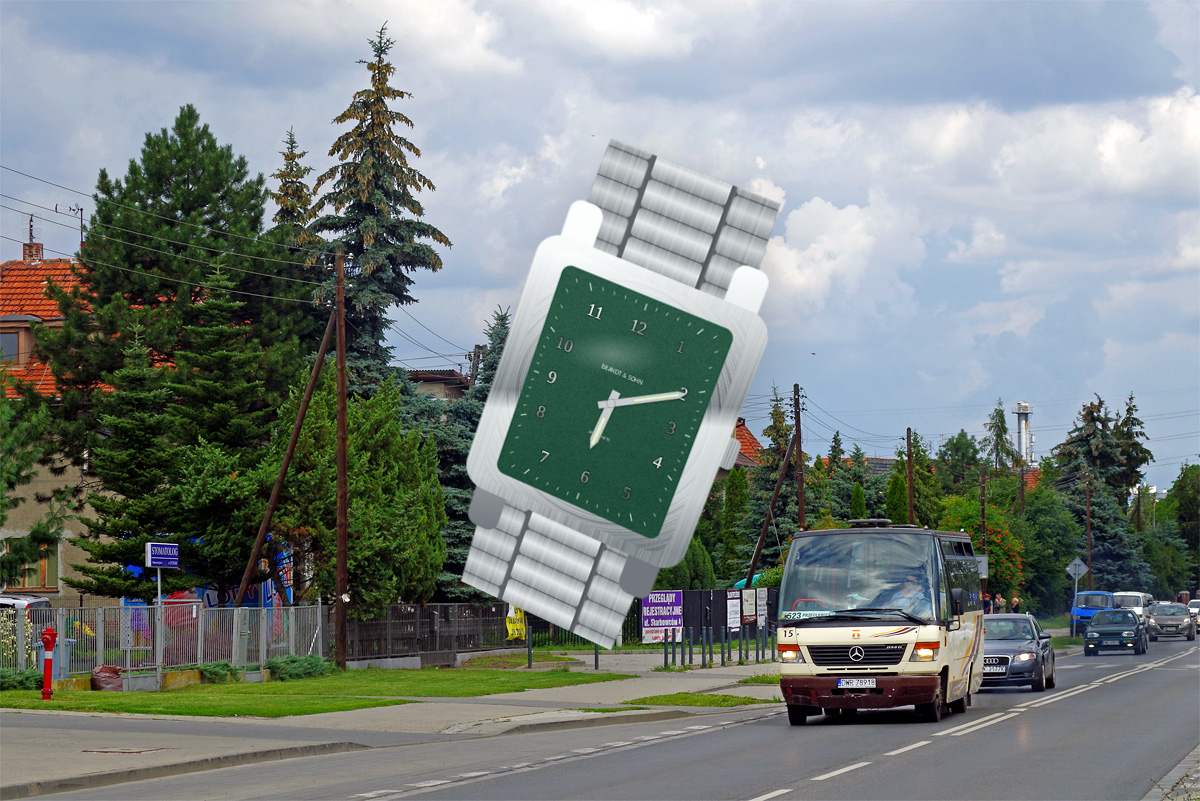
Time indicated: 6:10
